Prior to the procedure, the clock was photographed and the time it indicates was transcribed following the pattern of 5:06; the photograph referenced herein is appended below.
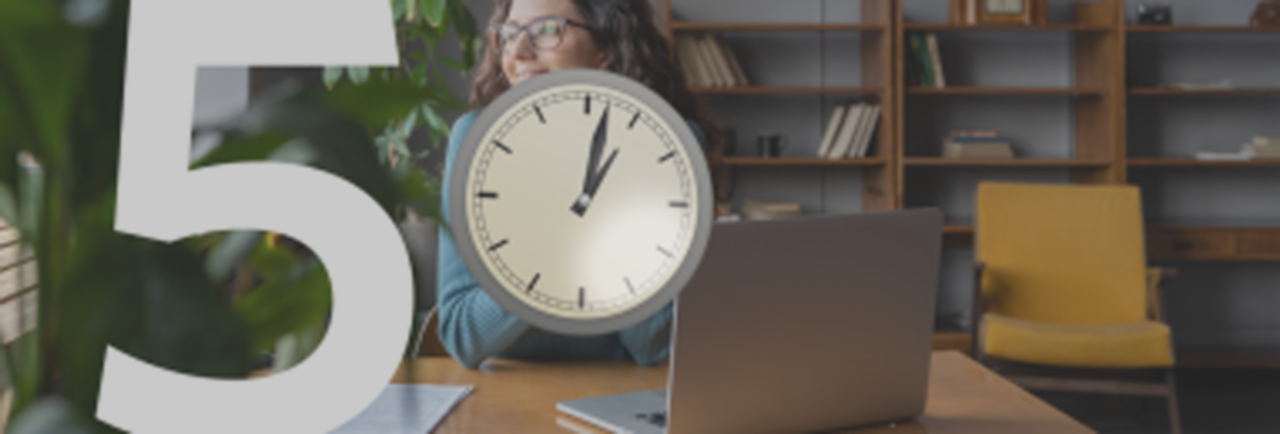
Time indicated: 1:02
